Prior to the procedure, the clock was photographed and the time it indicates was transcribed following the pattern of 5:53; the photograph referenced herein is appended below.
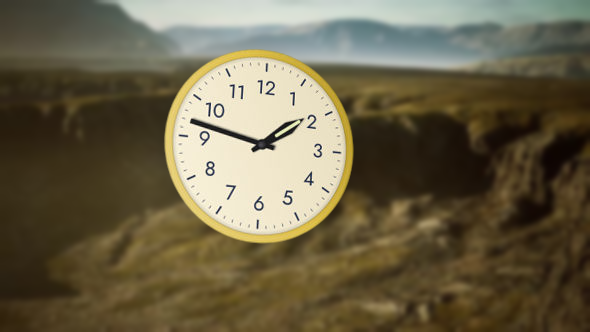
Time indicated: 1:47
